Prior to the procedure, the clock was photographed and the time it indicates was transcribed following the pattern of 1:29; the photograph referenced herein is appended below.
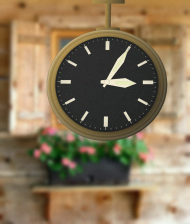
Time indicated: 3:05
